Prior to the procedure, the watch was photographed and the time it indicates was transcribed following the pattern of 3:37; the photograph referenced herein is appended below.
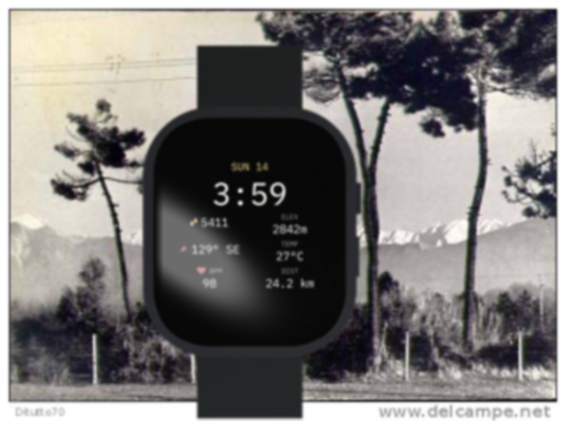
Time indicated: 3:59
